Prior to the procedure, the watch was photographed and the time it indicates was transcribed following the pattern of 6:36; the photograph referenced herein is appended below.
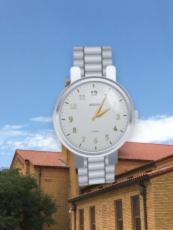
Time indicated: 2:05
